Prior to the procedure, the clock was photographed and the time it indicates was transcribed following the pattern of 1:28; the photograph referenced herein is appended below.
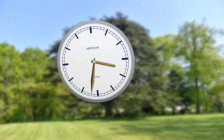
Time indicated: 3:32
